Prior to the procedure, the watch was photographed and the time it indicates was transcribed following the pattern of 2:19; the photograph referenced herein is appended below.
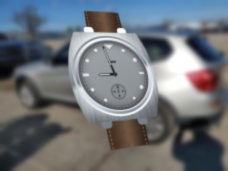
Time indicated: 8:58
